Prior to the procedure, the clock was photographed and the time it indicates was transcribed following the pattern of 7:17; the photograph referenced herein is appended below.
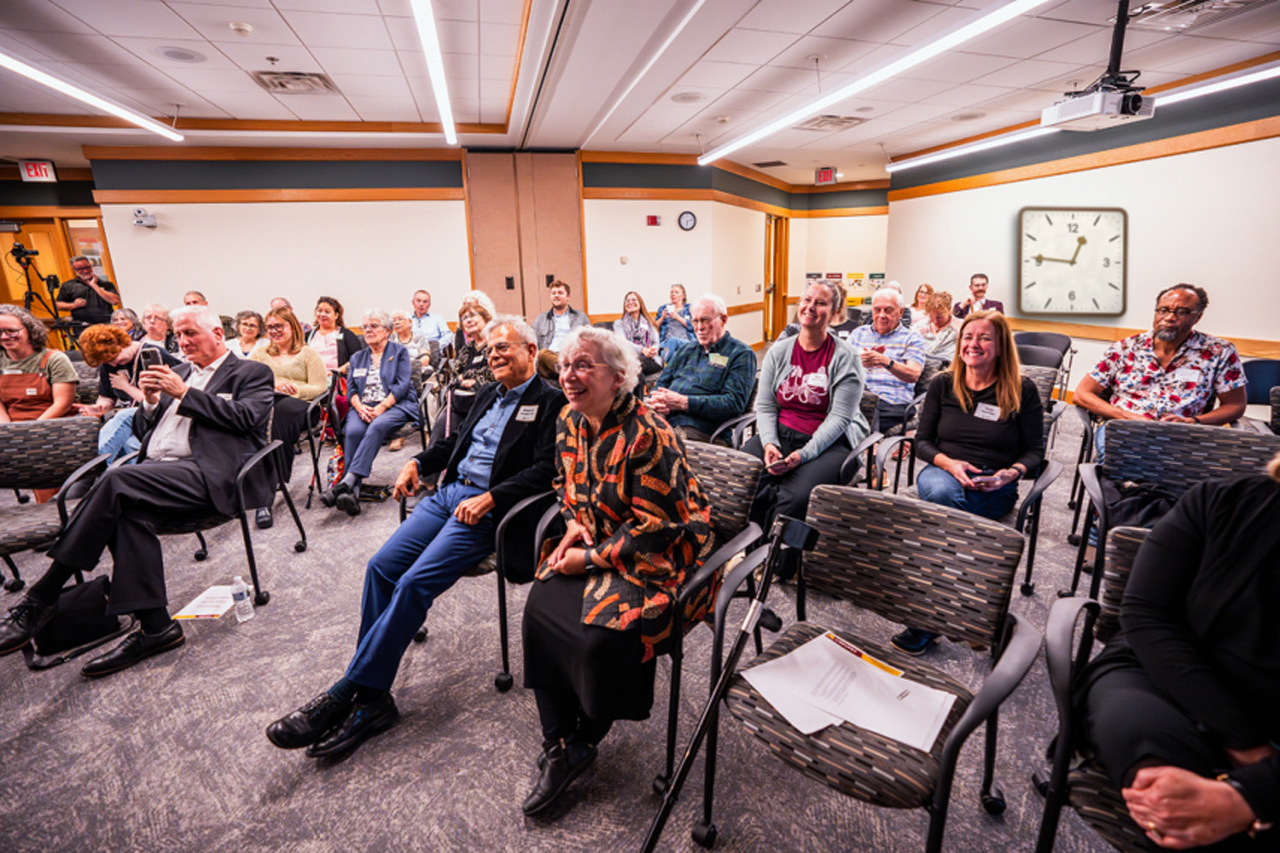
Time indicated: 12:46
